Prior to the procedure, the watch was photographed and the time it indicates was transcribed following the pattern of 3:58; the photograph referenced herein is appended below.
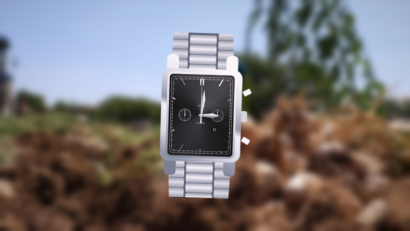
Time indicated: 3:01
